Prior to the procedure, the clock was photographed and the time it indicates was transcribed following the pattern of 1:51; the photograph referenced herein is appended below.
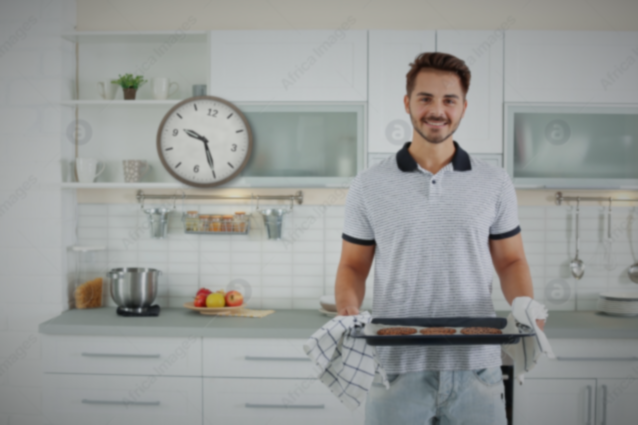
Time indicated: 9:25
